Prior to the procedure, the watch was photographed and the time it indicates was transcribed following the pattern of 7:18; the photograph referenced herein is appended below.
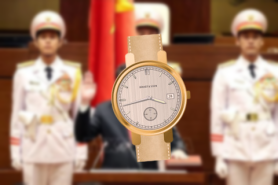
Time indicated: 3:43
